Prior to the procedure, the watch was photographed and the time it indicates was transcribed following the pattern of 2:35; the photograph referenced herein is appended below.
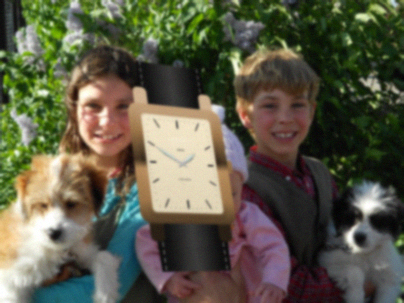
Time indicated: 1:50
